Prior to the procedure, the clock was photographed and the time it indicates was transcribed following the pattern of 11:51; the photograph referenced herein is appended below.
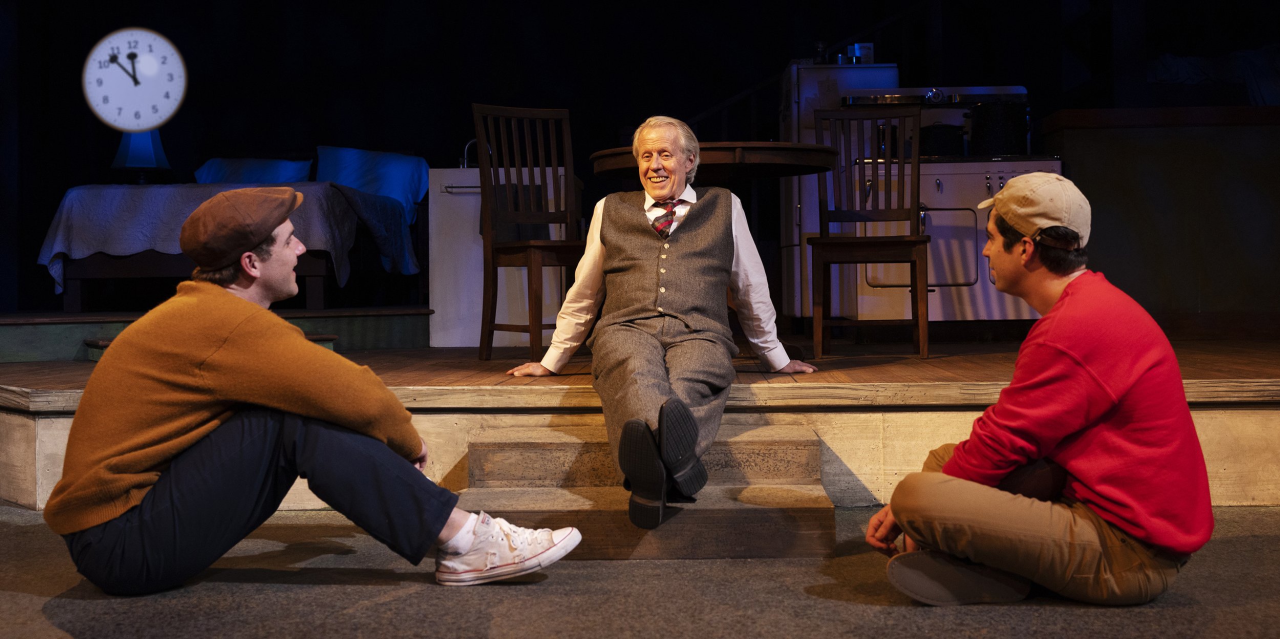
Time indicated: 11:53
